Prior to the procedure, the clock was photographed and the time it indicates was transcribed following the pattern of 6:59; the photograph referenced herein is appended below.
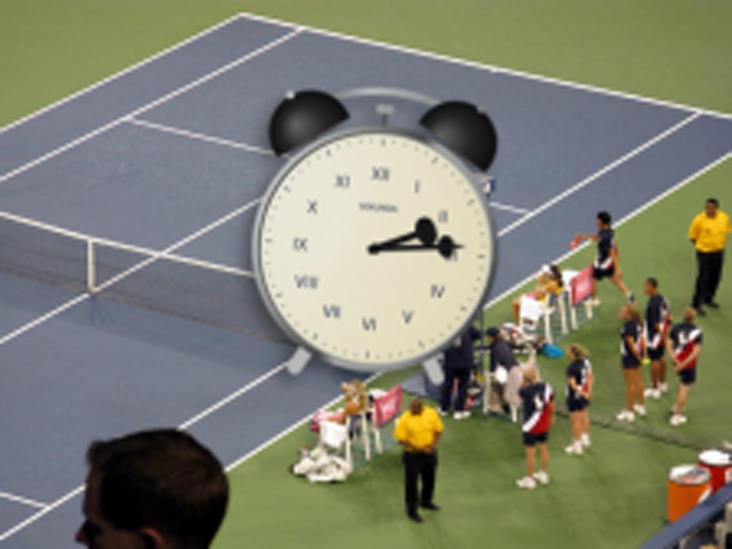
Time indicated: 2:14
